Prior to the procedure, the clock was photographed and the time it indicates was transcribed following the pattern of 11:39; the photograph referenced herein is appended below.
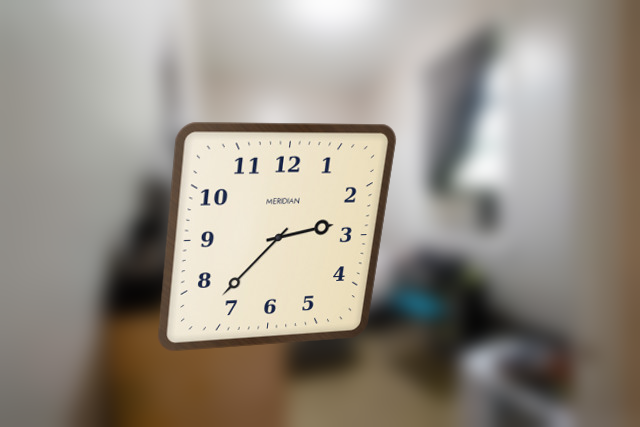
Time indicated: 2:37
